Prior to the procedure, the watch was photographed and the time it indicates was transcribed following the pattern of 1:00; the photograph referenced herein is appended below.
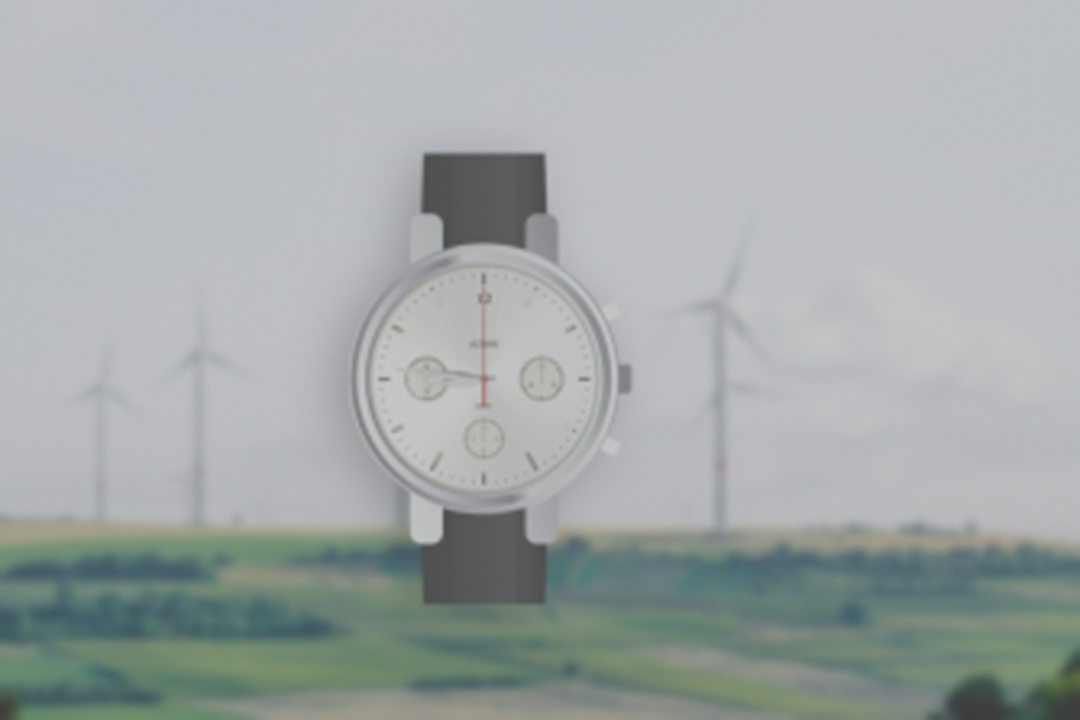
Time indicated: 8:46
